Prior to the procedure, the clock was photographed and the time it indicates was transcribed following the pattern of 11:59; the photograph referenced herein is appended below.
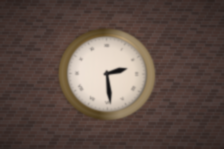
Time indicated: 2:29
